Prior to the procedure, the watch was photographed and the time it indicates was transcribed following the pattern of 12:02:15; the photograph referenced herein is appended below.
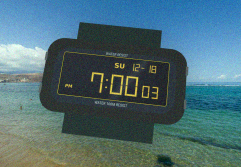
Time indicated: 7:00:03
